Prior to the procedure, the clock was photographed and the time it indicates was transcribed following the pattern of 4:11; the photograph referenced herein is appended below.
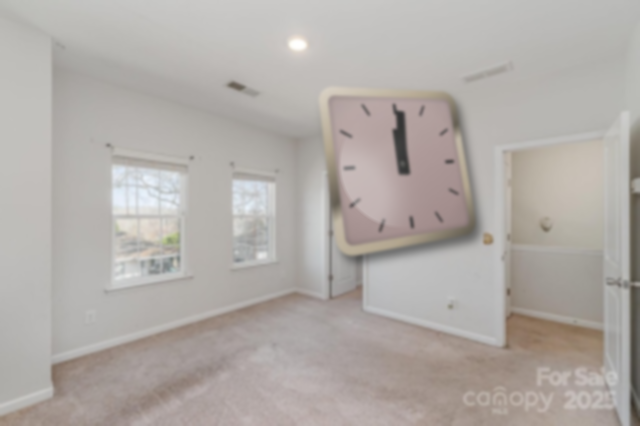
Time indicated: 12:01
